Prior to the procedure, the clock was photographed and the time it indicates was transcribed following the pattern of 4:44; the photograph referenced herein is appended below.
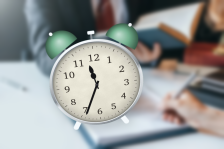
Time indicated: 11:34
